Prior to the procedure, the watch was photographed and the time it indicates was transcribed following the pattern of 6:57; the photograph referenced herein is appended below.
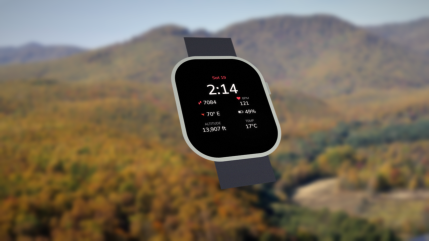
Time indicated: 2:14
